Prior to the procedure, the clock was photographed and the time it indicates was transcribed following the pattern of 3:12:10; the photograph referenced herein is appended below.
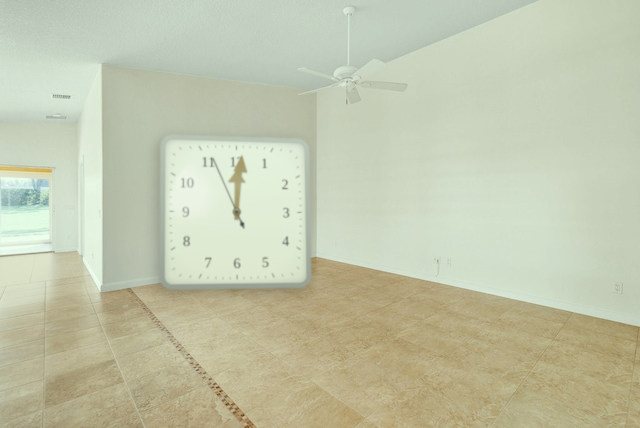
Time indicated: 12:00:56
